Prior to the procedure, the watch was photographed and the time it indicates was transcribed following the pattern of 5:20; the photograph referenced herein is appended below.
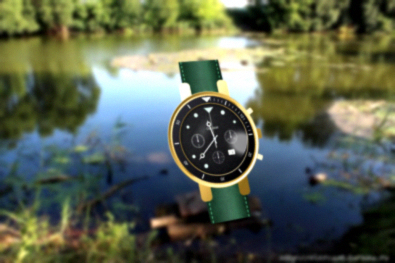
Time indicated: 11:38
